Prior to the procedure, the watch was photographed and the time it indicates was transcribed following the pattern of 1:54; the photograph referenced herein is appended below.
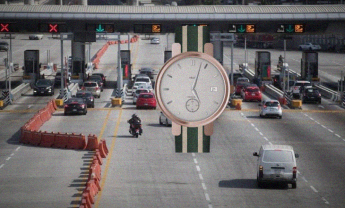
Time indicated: 5:03
